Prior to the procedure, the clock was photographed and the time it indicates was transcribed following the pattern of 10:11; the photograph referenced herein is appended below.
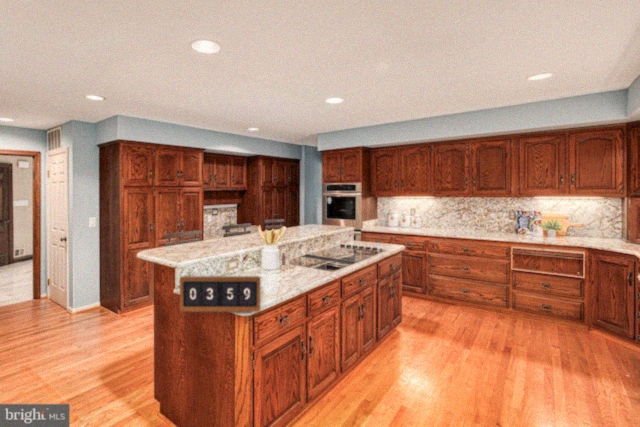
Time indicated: 3:59
